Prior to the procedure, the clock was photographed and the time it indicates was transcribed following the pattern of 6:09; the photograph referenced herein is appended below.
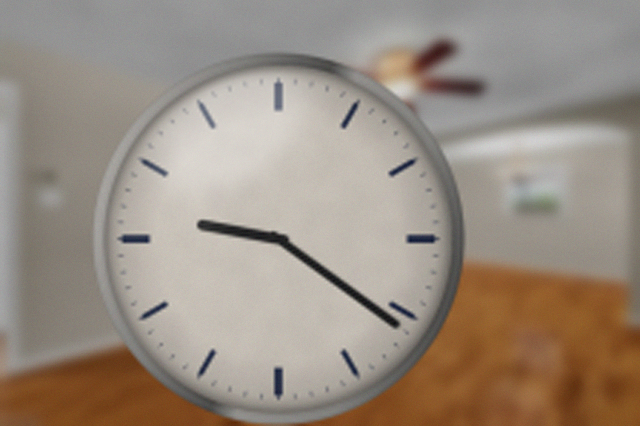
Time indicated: 9:21
